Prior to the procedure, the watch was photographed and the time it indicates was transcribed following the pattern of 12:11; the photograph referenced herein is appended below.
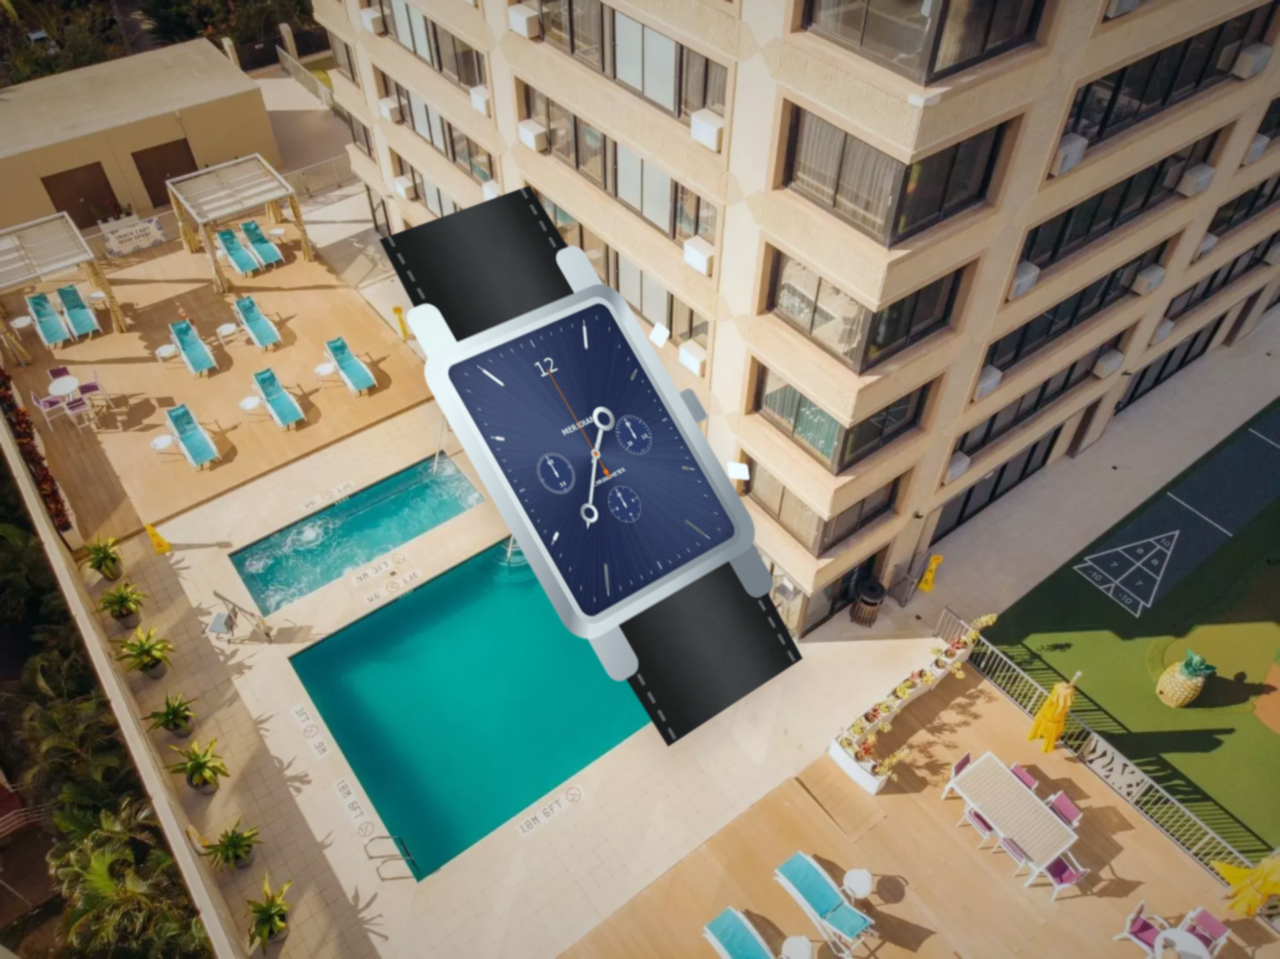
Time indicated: 1:37
